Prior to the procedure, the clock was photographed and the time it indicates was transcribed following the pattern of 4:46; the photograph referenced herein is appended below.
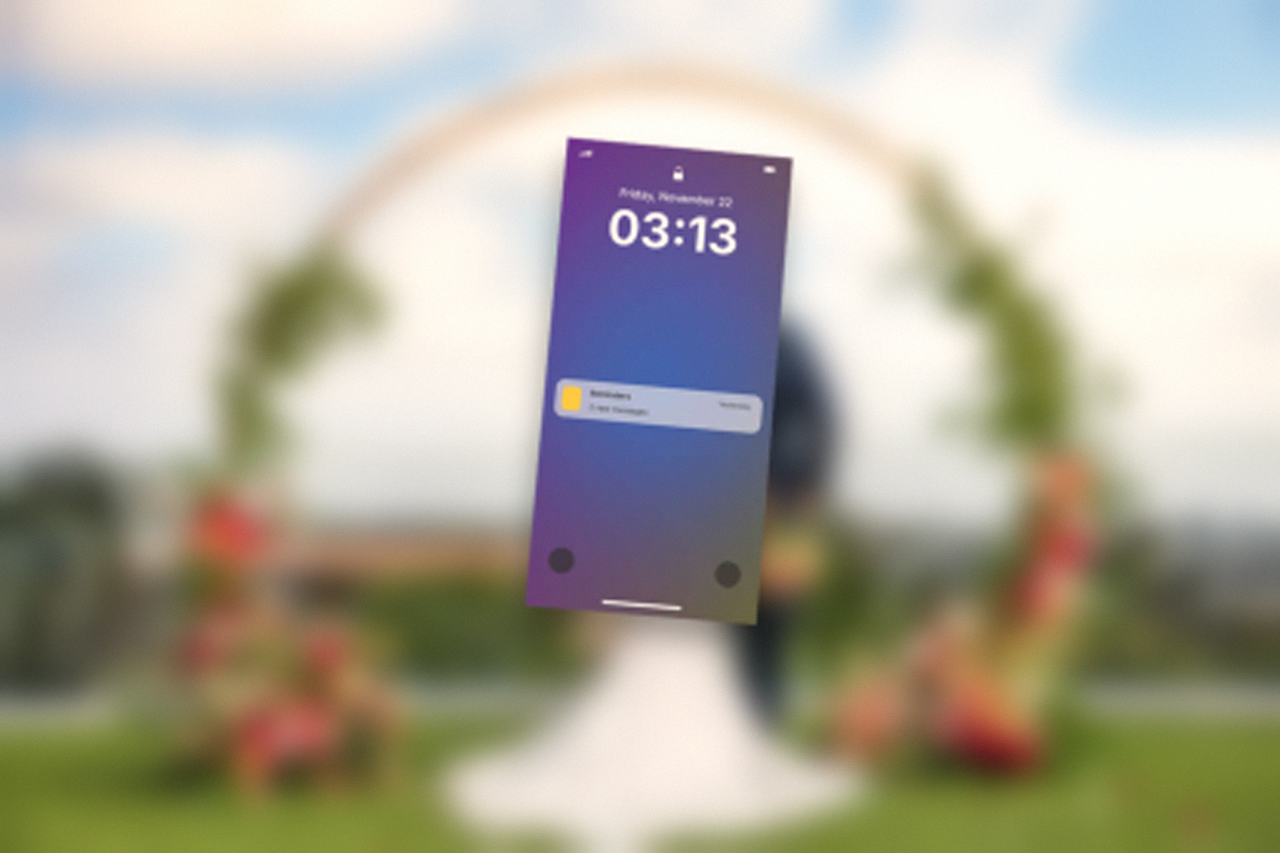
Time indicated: 3:13
